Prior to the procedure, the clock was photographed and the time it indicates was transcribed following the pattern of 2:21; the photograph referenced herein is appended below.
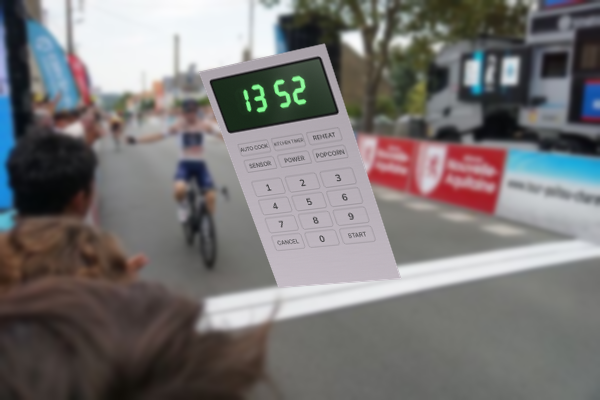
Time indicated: 13:52
